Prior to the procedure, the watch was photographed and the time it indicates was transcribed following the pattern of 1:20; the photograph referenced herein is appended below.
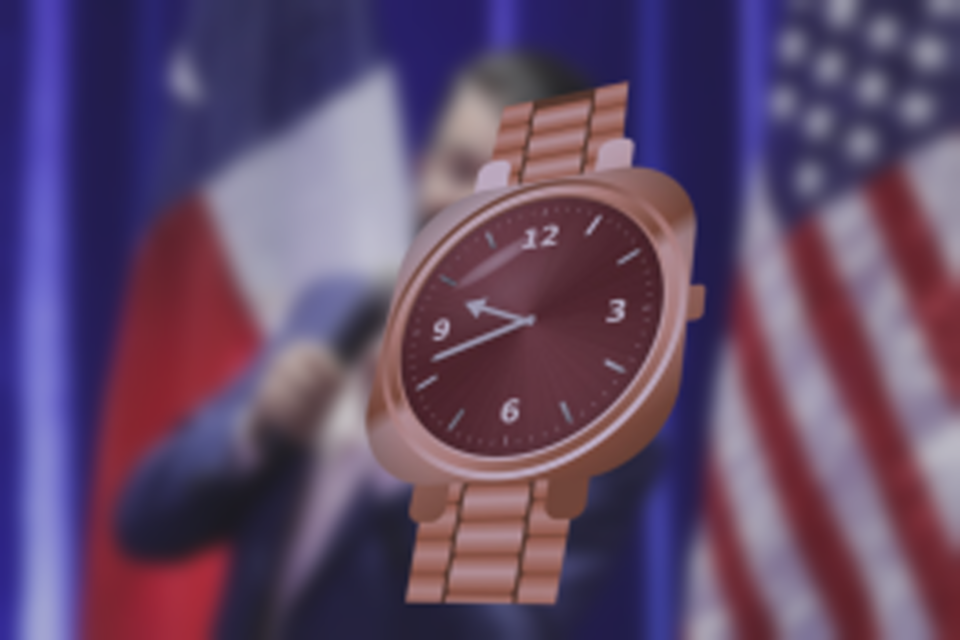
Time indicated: 9:42
